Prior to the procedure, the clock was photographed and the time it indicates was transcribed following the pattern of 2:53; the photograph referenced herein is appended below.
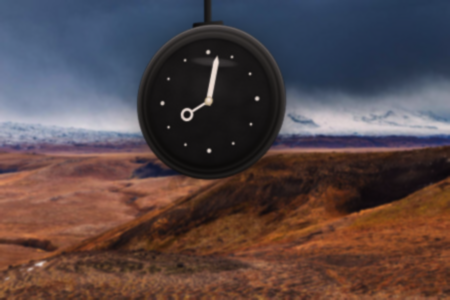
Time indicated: 8:02
